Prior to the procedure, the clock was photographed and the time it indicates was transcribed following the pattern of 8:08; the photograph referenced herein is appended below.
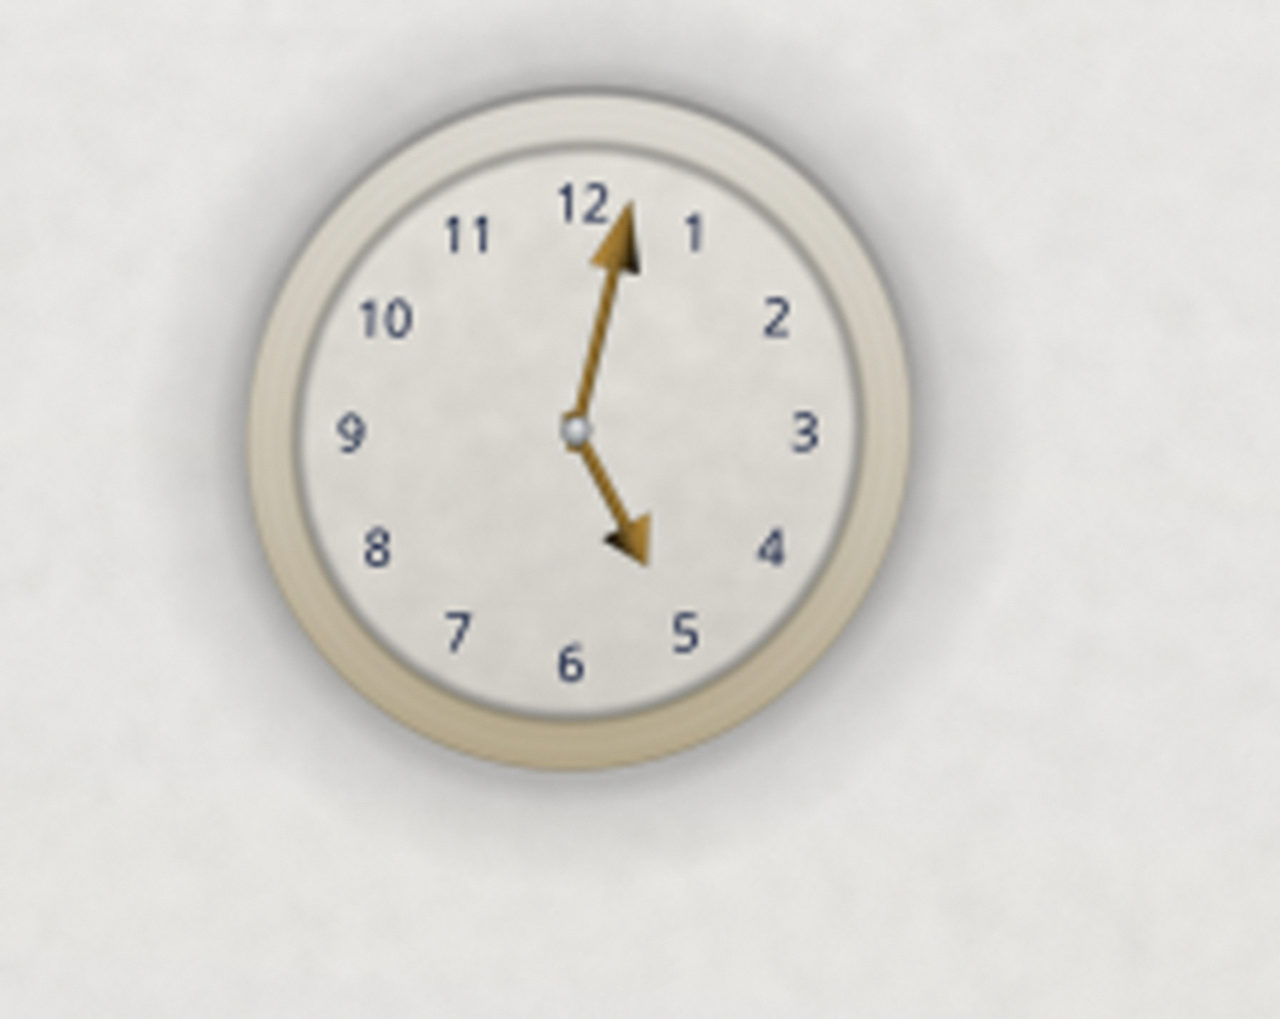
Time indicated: 5:02
